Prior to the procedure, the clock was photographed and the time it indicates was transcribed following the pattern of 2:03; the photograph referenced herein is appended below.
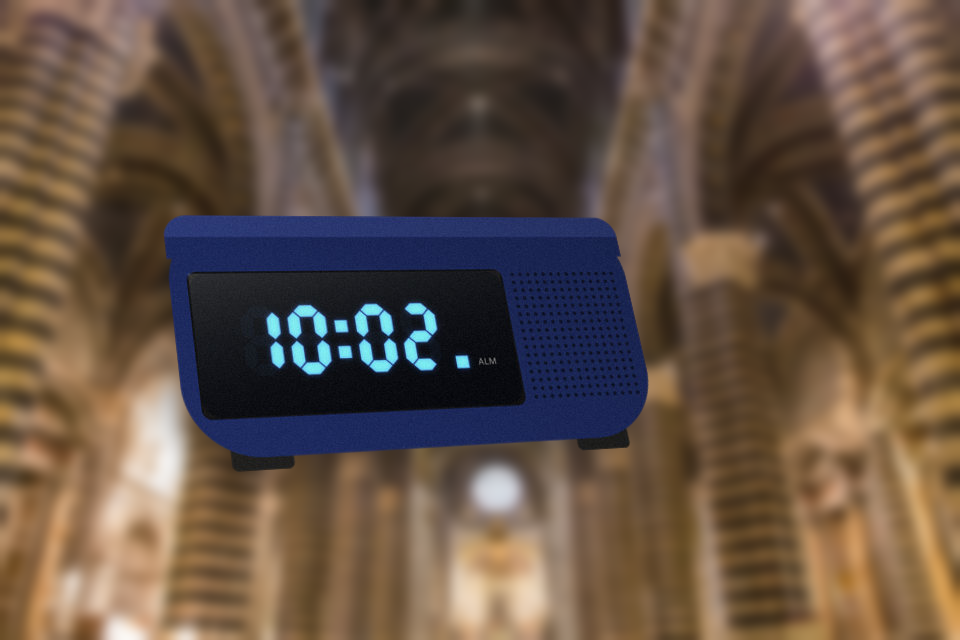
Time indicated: 10:02
